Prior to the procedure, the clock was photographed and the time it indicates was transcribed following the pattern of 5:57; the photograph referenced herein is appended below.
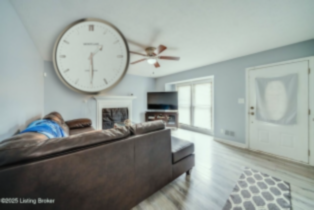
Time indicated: 1:30
